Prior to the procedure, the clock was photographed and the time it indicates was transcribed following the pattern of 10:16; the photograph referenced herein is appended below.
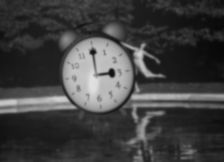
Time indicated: 3:00
